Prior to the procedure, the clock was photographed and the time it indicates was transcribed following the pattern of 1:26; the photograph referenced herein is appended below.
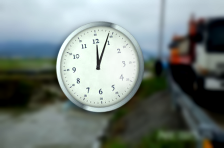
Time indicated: 12:04
